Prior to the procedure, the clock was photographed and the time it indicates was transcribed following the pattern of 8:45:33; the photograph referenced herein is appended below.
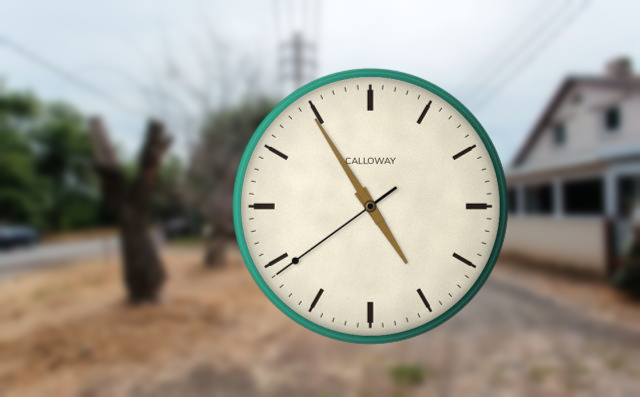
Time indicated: 4:54:39
